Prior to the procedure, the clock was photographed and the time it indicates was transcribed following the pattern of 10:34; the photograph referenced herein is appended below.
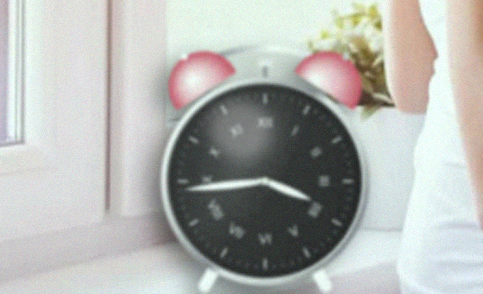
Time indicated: 3:44
